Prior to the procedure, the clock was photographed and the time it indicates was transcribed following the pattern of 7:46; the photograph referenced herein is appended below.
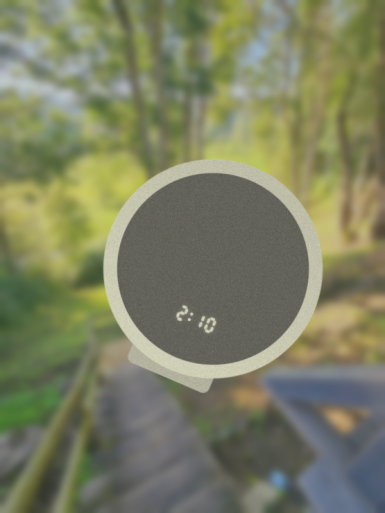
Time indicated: 2:10
